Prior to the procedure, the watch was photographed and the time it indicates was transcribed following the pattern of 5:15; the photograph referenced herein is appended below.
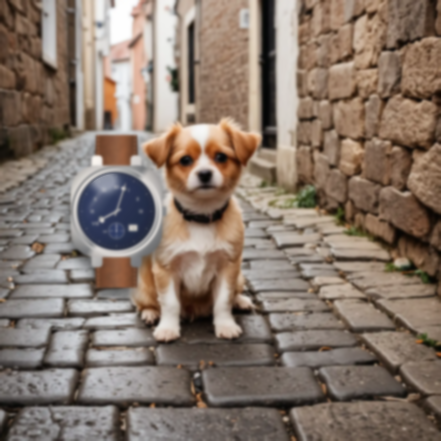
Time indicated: 8:03
